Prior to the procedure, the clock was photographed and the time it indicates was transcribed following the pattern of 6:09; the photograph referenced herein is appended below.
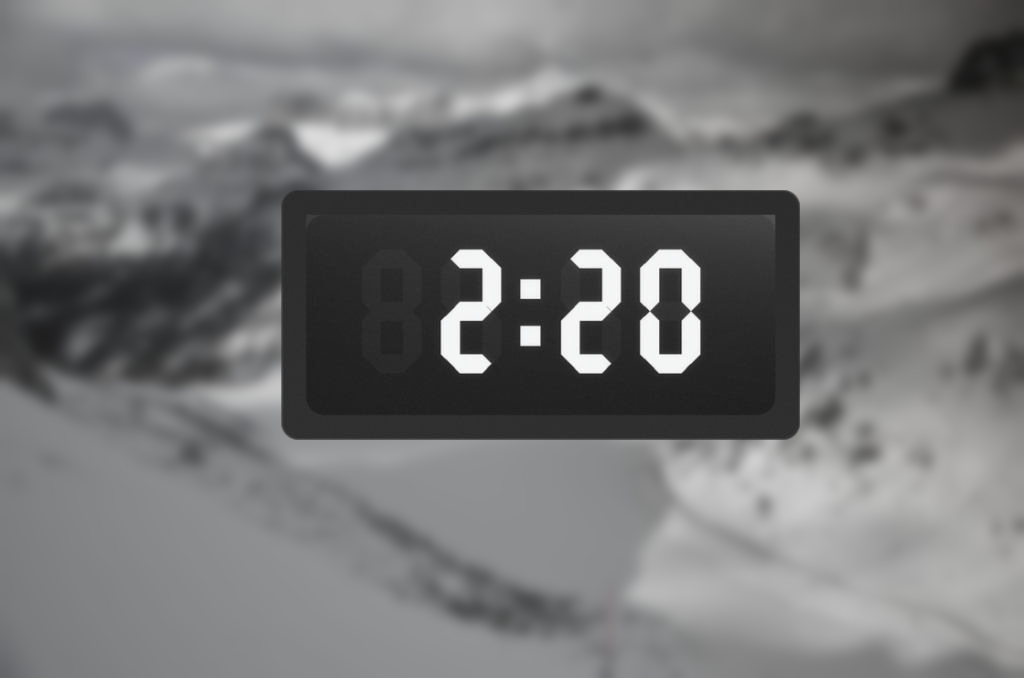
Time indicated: 2:20
